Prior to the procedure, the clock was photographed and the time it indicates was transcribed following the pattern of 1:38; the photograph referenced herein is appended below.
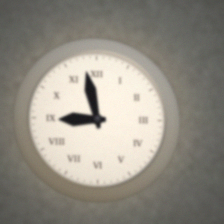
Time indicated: 8:58
